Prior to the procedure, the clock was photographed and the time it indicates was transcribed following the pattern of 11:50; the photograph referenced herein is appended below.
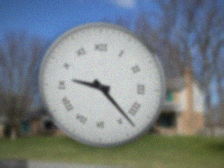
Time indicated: 9:23
